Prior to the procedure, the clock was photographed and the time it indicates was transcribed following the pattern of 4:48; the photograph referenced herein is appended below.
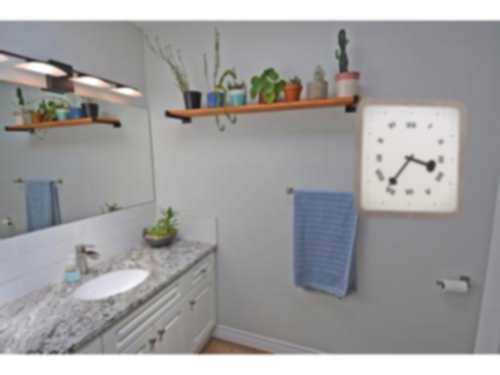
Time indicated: 3:36
